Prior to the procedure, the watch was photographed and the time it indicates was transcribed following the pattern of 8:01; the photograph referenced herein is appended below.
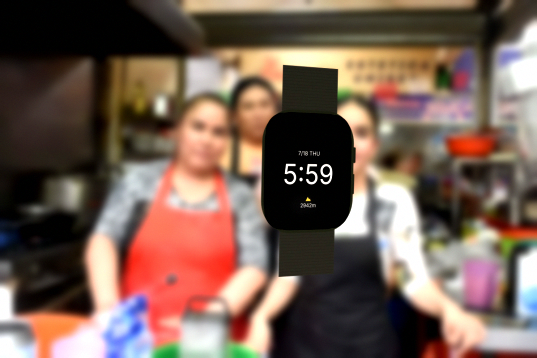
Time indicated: 5:59
